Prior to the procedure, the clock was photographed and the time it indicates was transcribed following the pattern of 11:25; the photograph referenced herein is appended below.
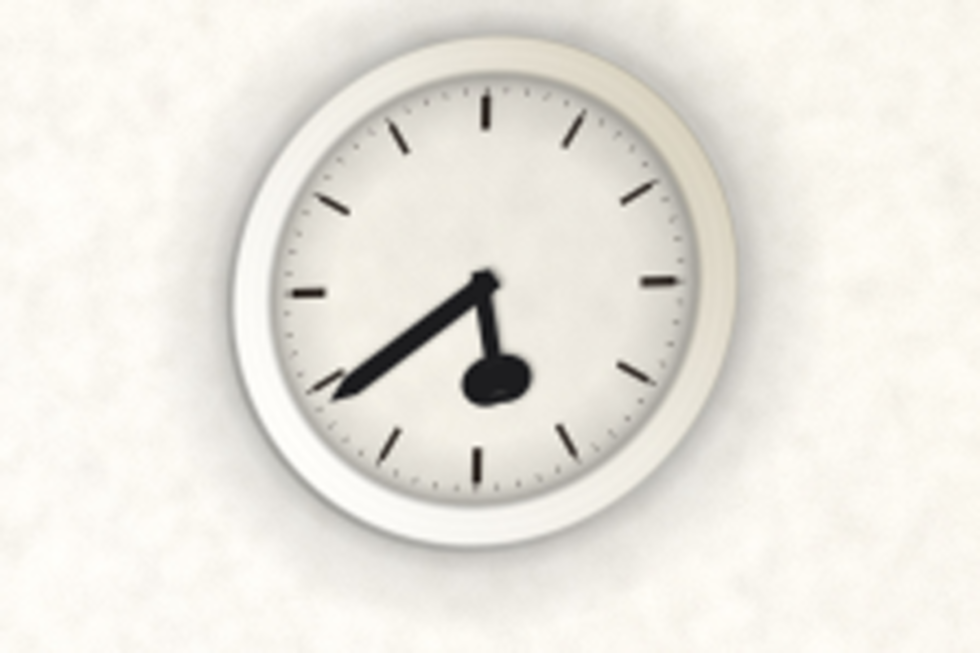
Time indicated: 5:39
